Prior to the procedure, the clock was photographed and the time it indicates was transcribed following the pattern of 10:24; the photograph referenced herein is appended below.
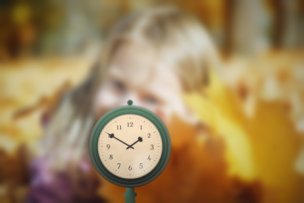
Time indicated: 1:50
